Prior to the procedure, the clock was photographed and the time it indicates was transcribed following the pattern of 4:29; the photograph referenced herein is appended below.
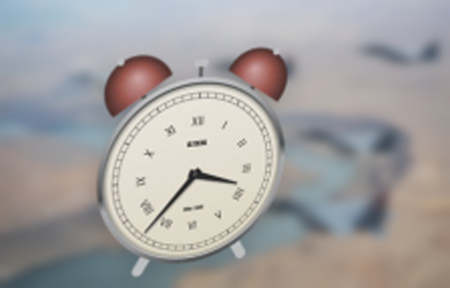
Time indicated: 3:37
